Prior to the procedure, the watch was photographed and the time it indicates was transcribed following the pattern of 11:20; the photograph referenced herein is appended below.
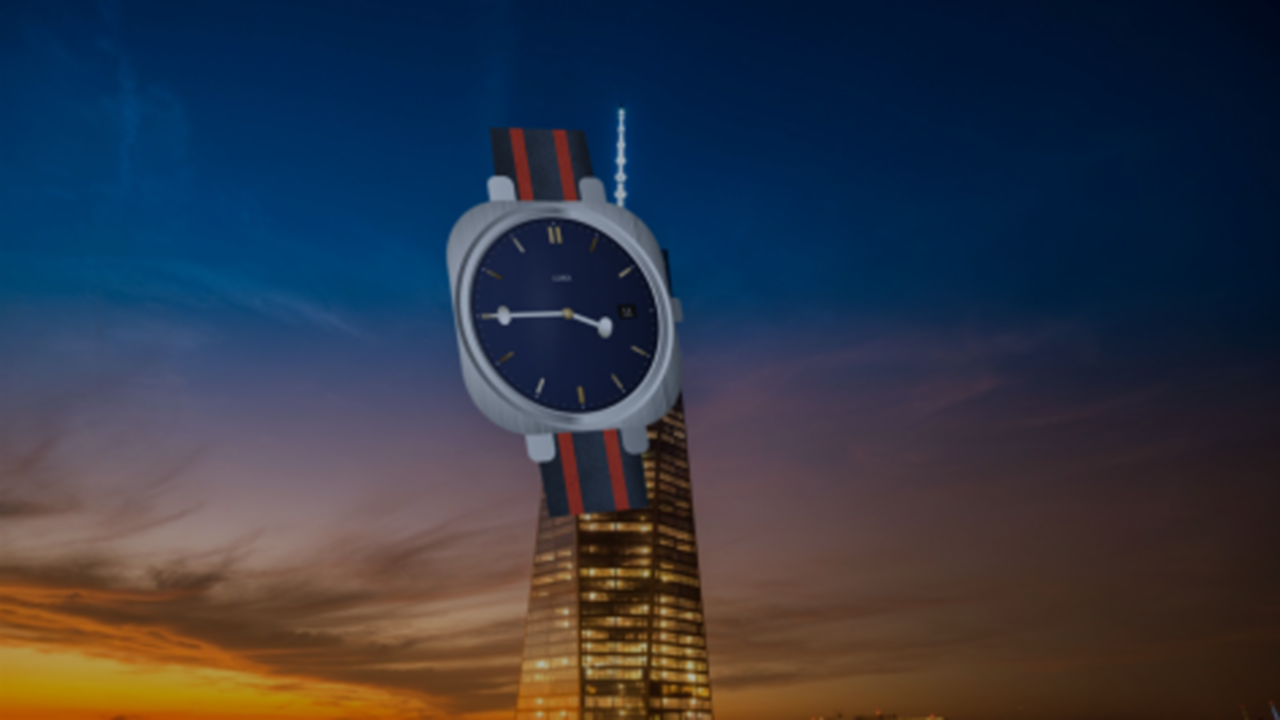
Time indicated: 3:45
